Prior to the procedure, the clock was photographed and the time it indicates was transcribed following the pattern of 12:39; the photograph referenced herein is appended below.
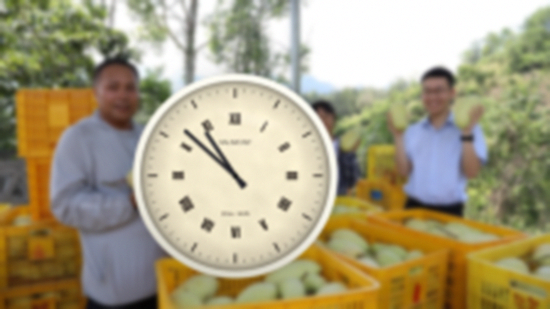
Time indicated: 10:52
